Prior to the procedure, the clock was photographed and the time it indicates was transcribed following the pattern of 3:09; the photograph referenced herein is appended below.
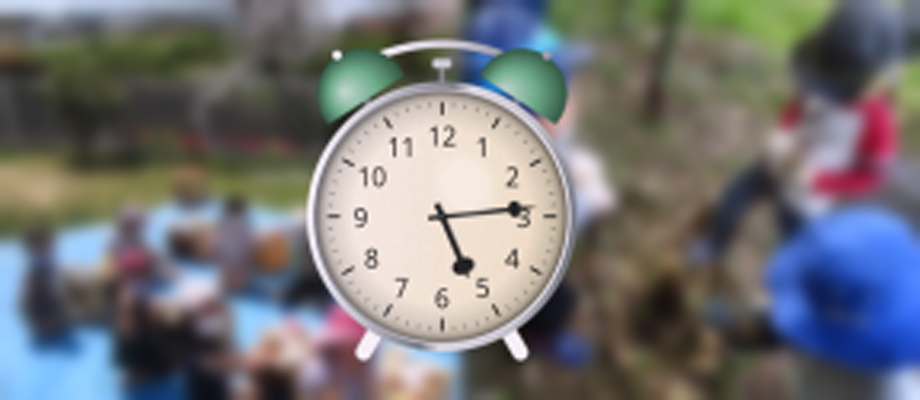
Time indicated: 5:14
